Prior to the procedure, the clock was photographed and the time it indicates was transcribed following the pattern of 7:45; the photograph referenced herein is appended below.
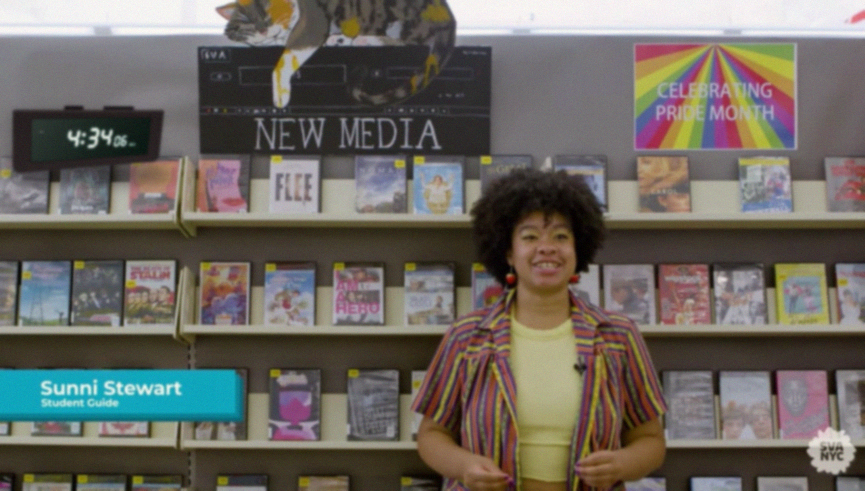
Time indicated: 4:34
